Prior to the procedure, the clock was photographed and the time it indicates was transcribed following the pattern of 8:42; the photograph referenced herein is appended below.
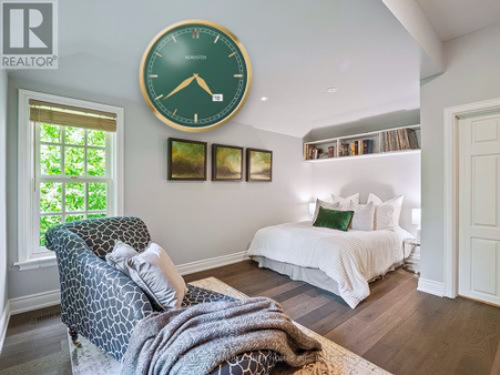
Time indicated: 4:39
